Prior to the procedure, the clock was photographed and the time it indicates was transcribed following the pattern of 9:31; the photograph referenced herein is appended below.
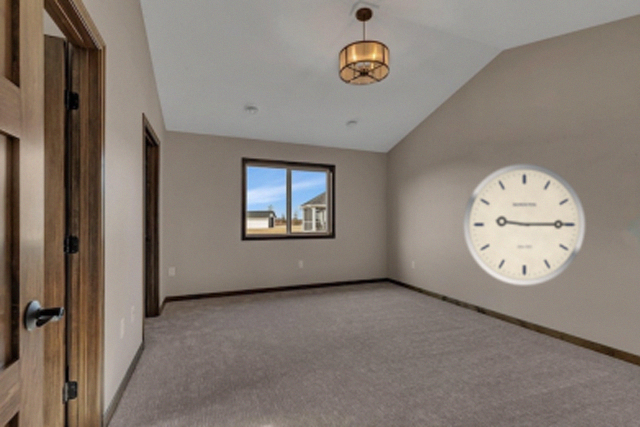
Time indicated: 9:15
